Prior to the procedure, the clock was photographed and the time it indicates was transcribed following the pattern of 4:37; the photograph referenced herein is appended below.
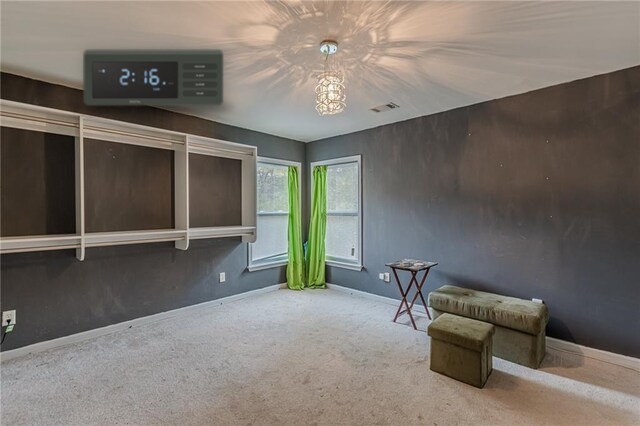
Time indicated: 2:16
